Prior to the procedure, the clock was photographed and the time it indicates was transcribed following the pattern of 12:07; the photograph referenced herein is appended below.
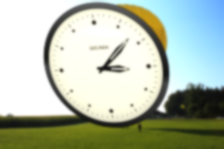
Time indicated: 3:08
